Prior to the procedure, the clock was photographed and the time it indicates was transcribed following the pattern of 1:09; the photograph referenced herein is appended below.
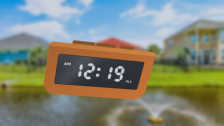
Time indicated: 12:19
